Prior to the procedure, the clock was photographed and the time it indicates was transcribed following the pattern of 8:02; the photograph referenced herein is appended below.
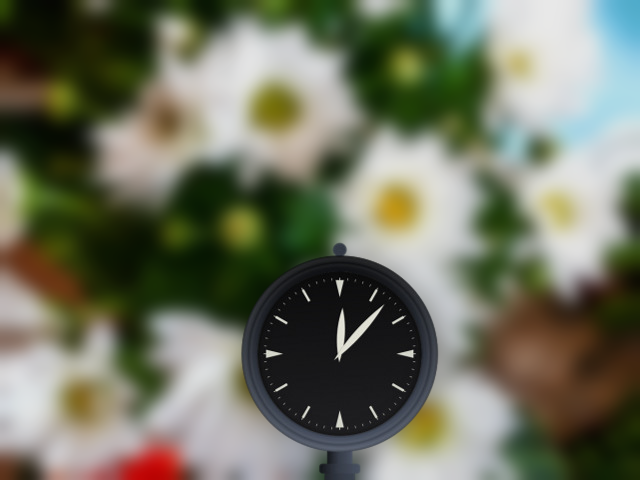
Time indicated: 12:07
